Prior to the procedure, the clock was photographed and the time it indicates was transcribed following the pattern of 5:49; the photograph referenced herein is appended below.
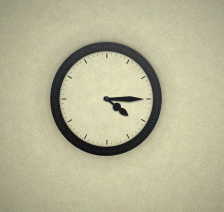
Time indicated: 4:15
